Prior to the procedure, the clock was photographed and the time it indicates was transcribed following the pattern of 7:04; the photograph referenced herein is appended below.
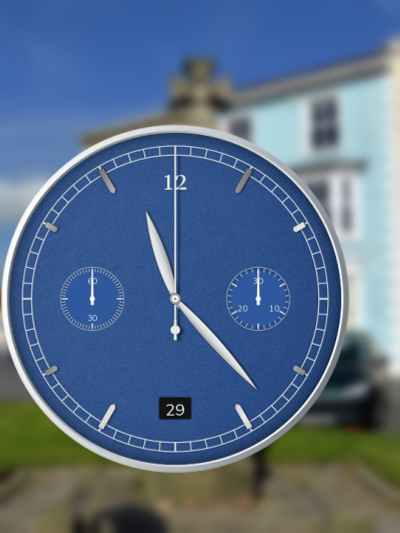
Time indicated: 11:23
